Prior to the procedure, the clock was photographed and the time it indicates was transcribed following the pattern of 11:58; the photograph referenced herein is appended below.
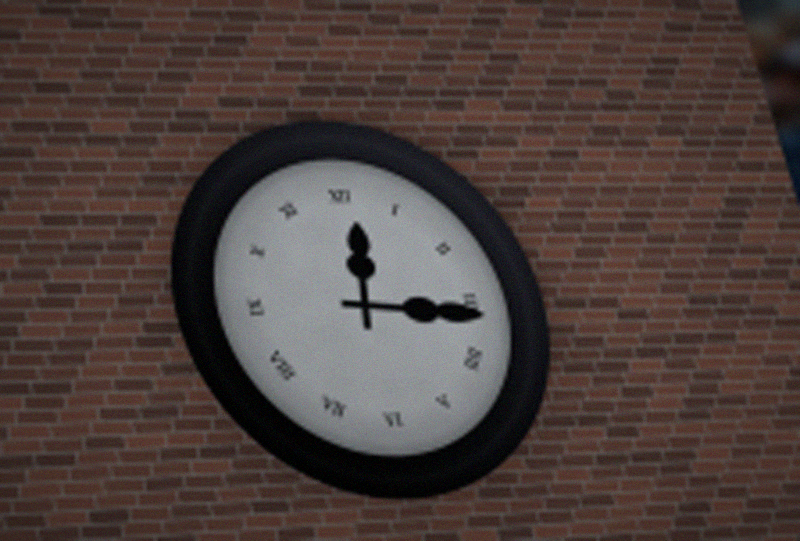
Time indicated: 12:16
